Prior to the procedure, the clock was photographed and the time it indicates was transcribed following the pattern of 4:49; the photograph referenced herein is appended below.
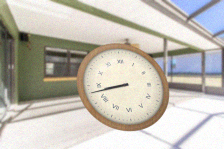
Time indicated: 8:43
